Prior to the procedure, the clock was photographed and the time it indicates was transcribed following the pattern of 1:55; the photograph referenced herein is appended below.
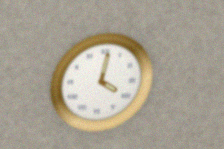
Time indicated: 4:01
